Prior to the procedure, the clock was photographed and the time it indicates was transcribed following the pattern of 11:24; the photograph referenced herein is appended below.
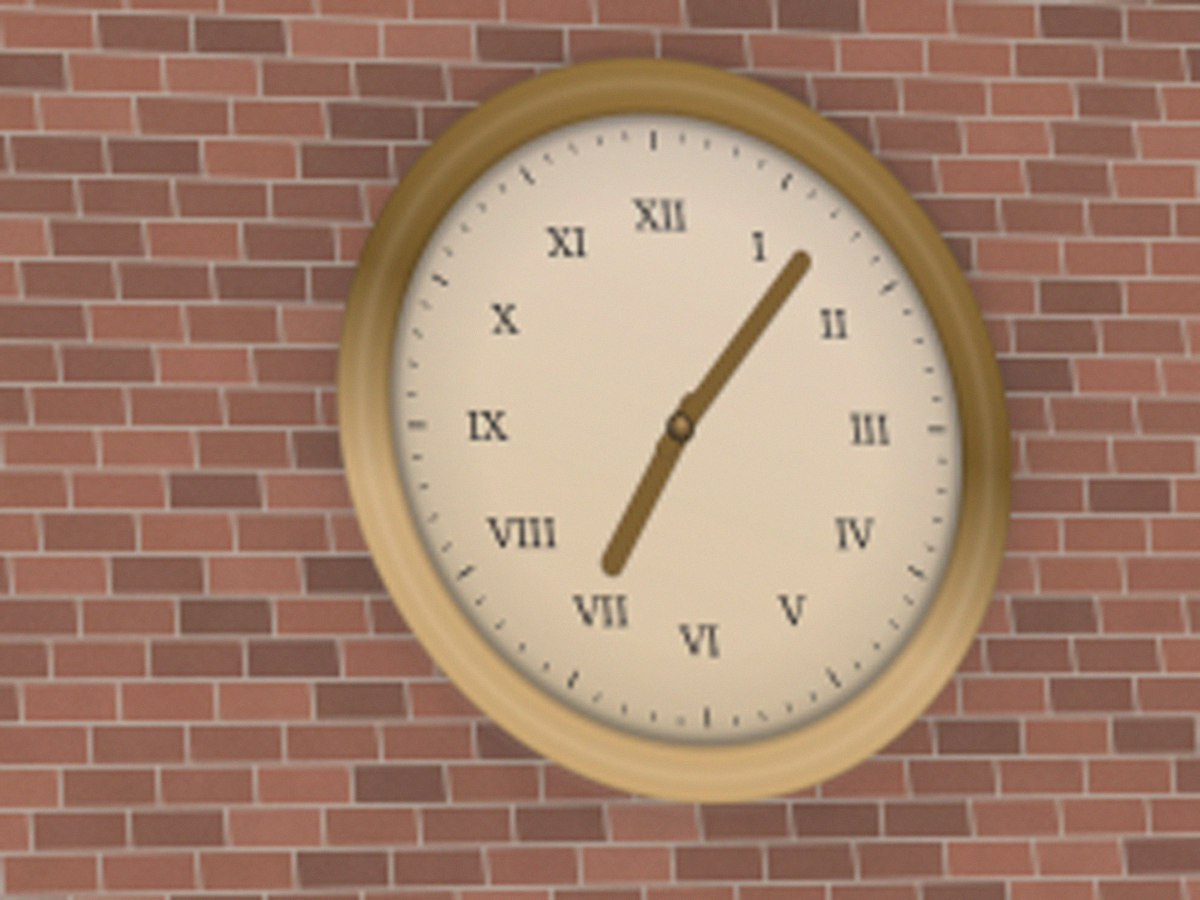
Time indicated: 7:07
